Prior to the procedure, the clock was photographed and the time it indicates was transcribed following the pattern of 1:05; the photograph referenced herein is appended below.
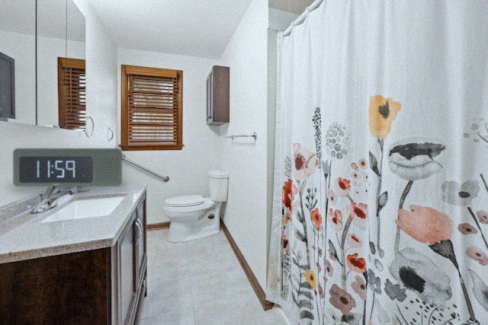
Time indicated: 11:59
